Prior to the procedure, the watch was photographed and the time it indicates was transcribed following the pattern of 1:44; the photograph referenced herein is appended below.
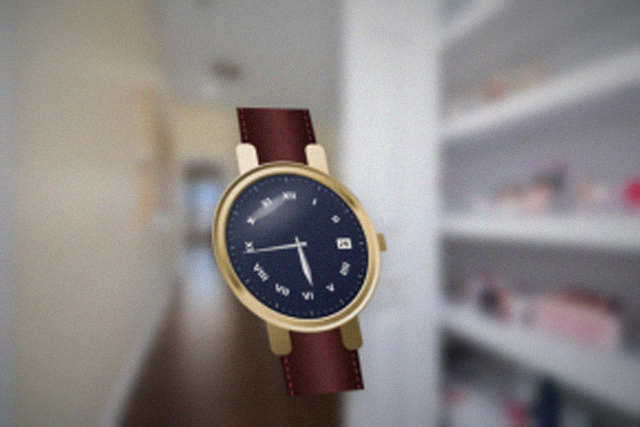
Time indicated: 5:44
